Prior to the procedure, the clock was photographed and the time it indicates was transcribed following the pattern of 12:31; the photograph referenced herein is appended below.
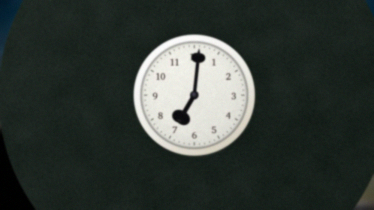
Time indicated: 7:01
